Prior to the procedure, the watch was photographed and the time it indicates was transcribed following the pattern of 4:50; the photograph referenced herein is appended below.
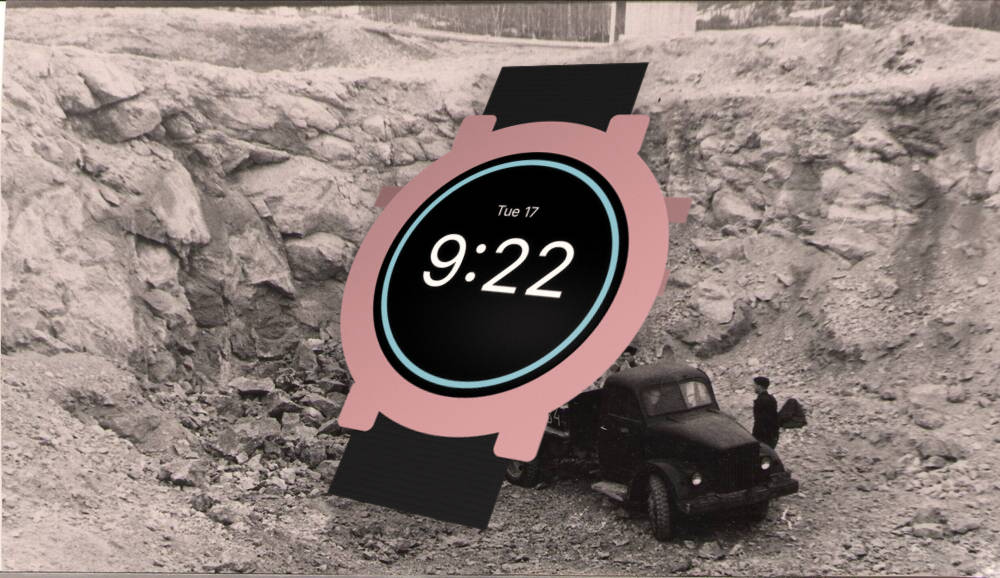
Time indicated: 9:22
